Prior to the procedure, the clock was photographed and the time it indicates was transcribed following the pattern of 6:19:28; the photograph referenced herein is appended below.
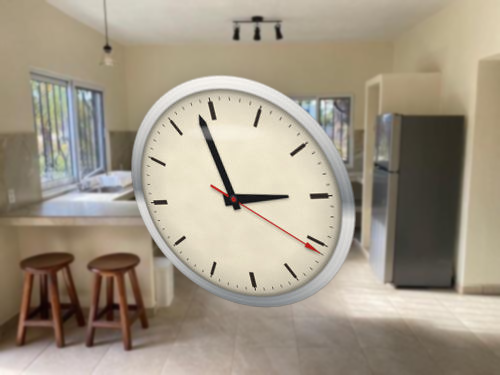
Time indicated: 2:58:21
